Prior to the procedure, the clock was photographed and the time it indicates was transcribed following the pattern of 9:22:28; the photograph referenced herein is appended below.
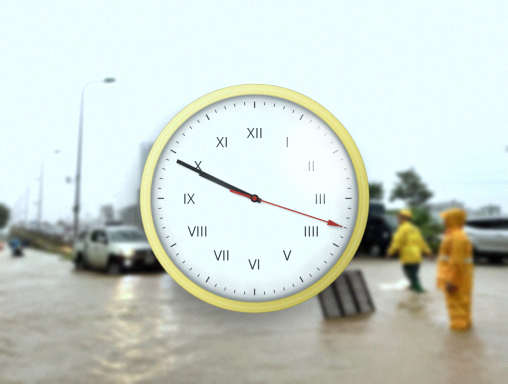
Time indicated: 9:49:18
